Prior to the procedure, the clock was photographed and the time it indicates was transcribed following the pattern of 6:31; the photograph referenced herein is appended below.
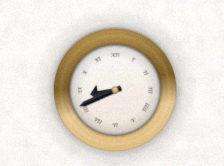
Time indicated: 8:41
